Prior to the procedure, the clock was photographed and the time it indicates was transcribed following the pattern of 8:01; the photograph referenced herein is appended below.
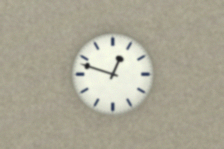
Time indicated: 12:48
